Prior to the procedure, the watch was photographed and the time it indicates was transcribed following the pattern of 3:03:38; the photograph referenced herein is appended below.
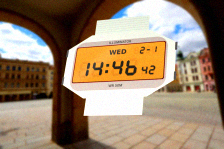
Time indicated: 14:46:42
